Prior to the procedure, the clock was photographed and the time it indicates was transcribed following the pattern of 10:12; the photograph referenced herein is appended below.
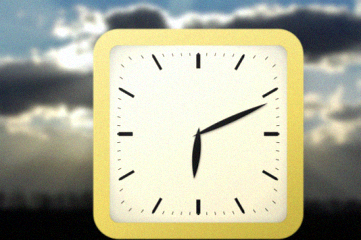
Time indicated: 6:11
